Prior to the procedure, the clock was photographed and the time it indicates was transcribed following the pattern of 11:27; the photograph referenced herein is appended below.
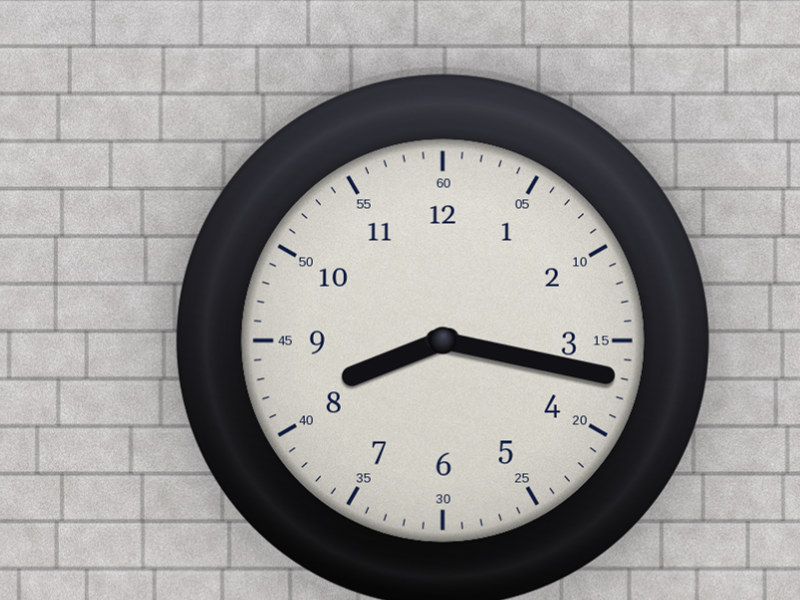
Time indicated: 8:17
